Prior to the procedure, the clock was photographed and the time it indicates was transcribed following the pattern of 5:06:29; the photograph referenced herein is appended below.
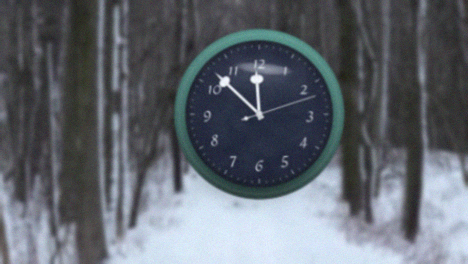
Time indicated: 11:52:12
